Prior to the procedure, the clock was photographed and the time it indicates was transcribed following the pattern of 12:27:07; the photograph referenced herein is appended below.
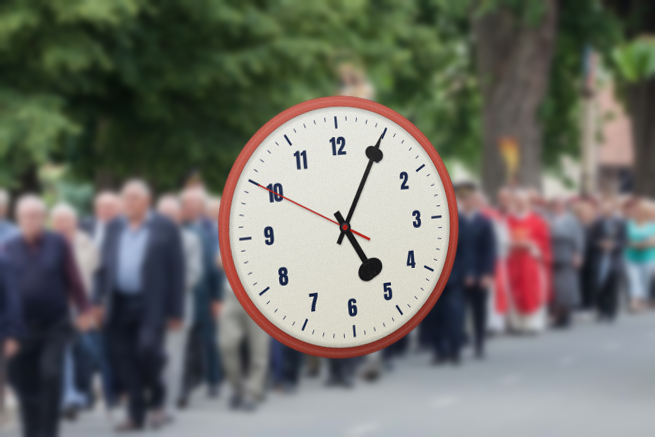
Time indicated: 5:04:50
